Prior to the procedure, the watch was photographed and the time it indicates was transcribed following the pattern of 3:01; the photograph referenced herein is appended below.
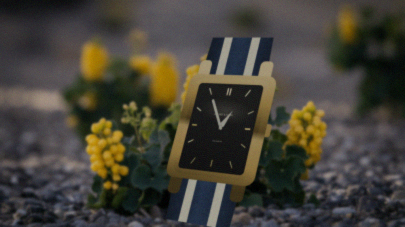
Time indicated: 12:55
